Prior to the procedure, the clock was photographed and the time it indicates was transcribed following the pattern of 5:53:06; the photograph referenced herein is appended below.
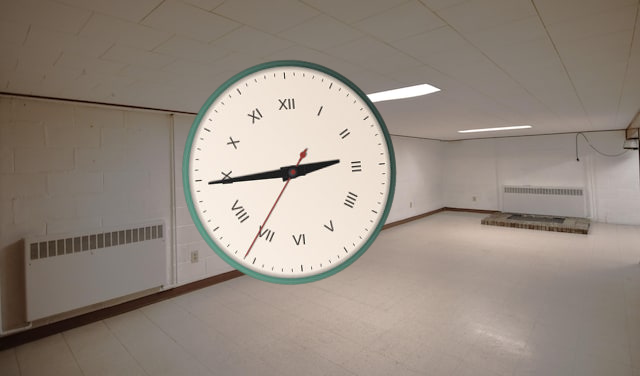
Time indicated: 2:44:36
